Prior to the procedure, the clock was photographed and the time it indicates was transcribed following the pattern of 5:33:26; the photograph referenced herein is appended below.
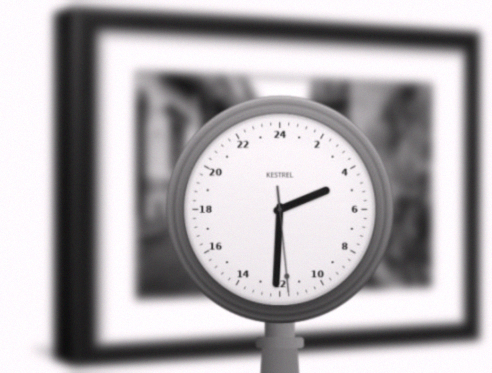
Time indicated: 4:30:29
